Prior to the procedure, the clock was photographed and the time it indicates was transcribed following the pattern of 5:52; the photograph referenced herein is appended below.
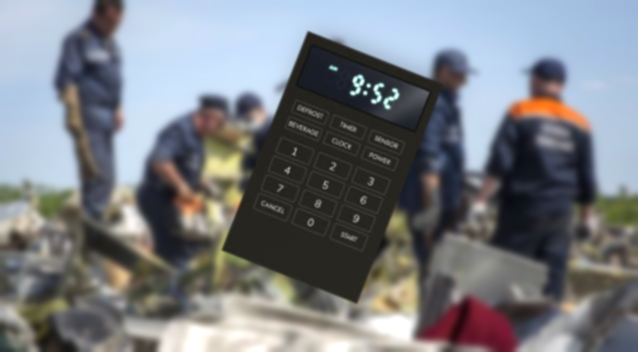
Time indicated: 9:52
